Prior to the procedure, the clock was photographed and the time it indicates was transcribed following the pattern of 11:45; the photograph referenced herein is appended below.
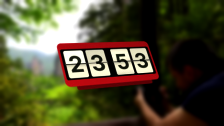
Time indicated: 23:53
